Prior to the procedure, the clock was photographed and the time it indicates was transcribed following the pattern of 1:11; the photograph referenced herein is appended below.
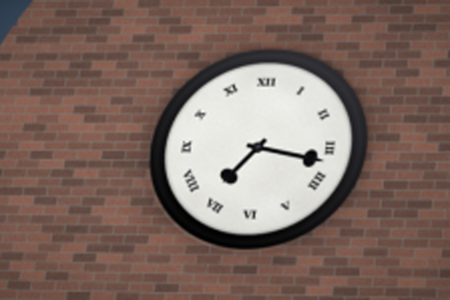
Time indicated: 7:17
